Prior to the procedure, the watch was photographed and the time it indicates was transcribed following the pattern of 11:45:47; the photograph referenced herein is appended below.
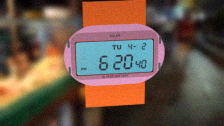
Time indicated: 6:20:40
